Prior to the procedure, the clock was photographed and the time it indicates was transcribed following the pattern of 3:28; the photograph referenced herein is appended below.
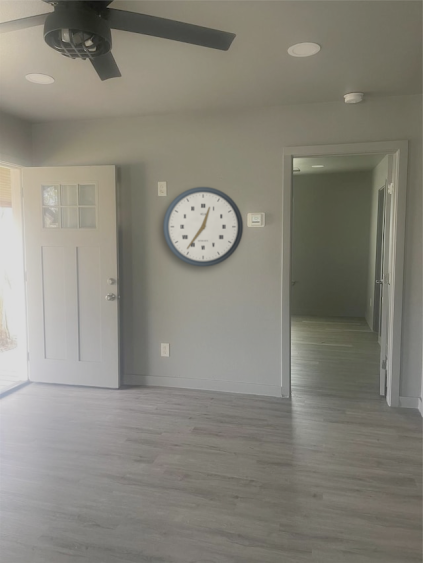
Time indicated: 12:36
